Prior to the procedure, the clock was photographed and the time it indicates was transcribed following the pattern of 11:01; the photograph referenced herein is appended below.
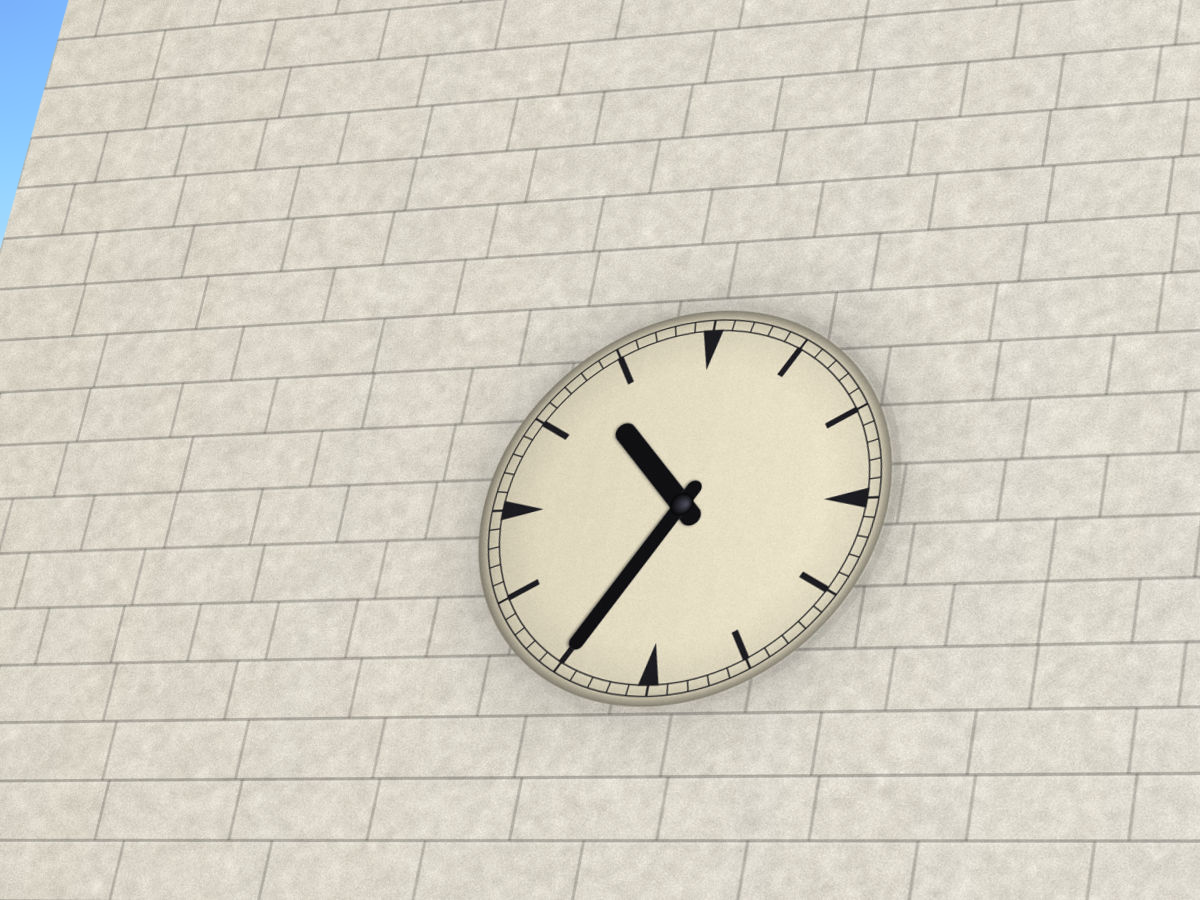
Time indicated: 10:35
